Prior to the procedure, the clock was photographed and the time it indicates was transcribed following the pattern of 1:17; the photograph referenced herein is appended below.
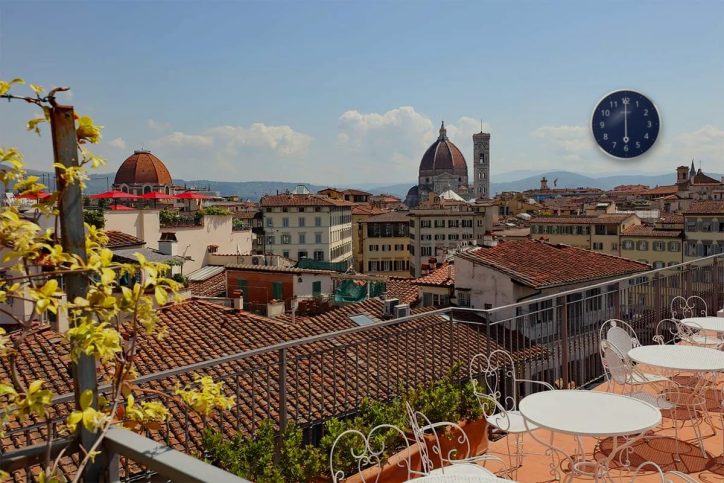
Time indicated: 6:00
